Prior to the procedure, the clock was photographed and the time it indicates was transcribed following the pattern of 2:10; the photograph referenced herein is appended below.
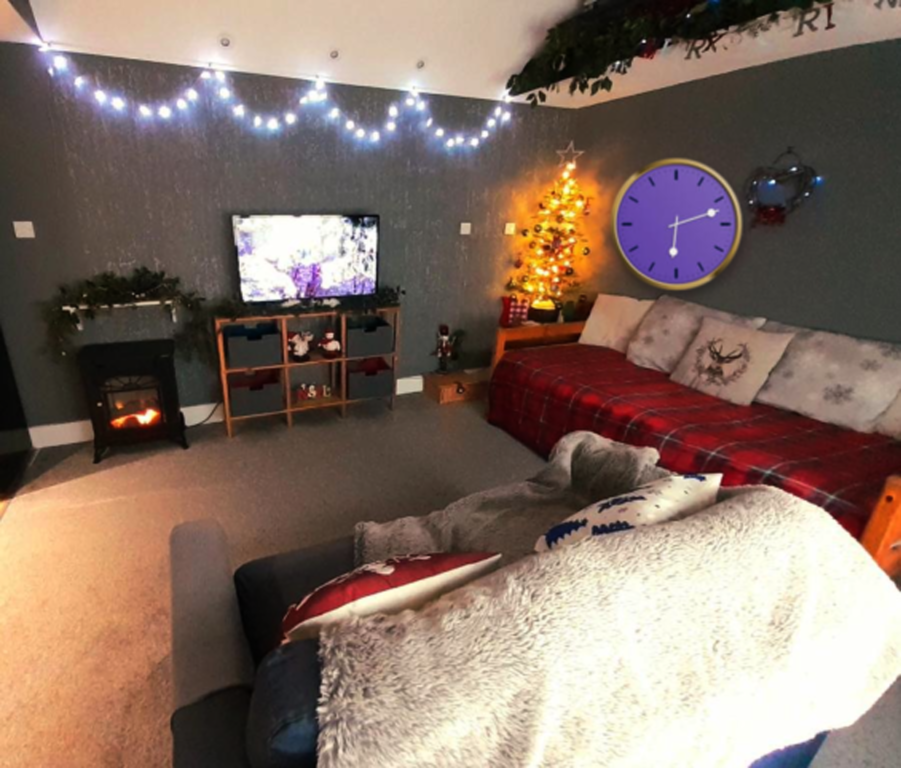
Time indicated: 6:12
